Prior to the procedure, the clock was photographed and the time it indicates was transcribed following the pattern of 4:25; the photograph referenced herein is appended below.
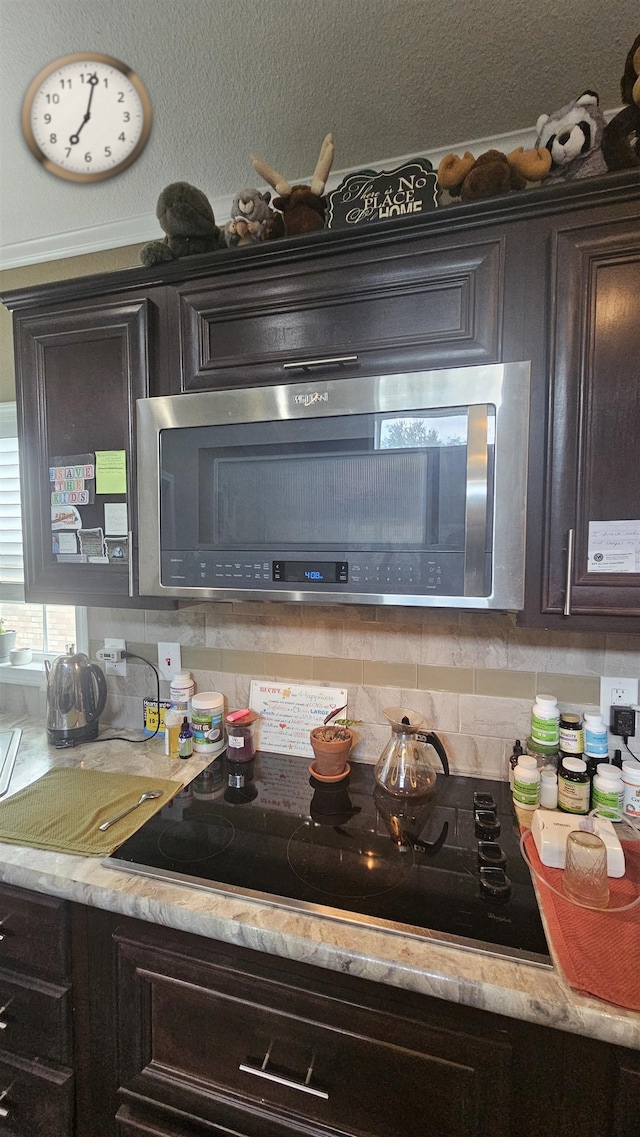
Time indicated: 7:02
